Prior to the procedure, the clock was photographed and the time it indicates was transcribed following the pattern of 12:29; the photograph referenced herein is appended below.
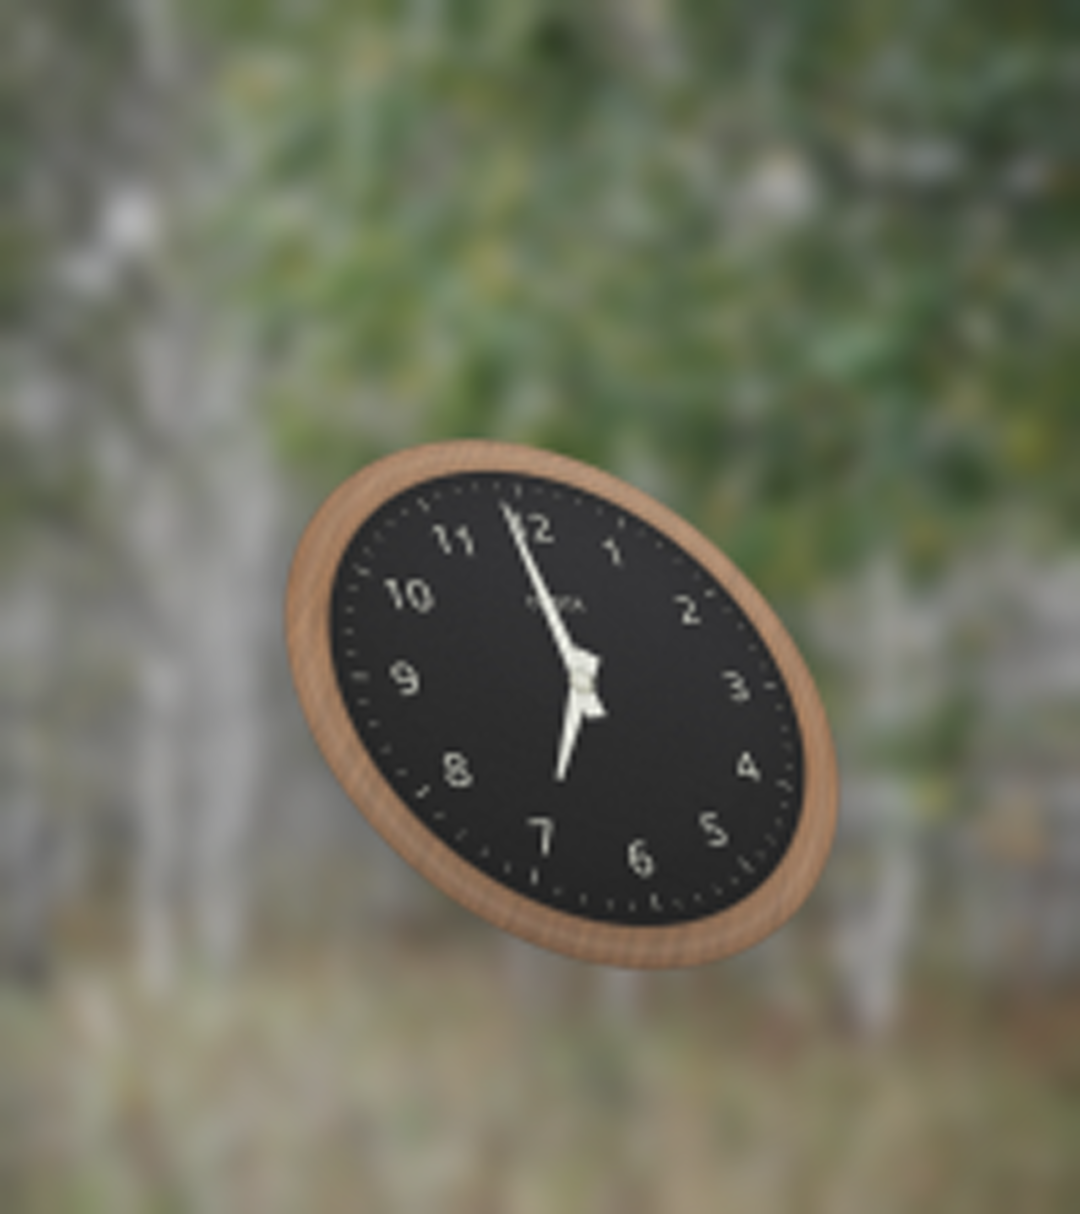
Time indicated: 6:59
